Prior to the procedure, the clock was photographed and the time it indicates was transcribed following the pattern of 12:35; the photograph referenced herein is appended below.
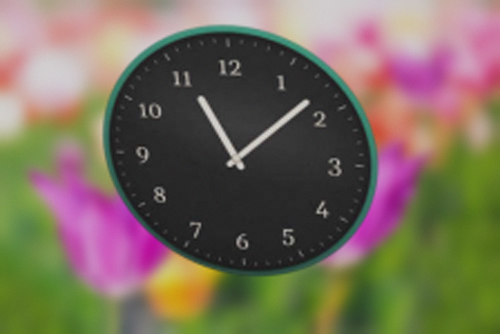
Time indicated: 11:08
